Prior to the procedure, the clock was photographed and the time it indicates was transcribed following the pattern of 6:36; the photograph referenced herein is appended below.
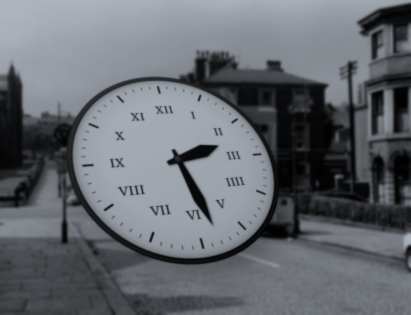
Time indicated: 2:28
